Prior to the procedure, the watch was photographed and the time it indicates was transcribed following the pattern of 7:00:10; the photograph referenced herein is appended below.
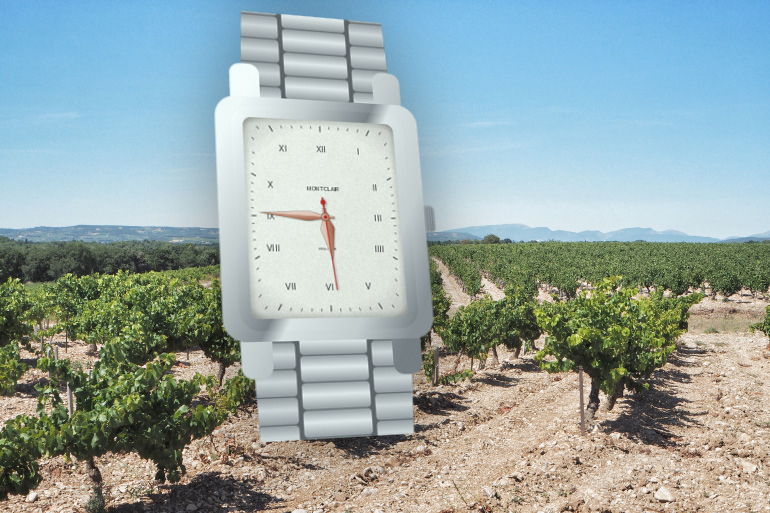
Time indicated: 5:45:29
